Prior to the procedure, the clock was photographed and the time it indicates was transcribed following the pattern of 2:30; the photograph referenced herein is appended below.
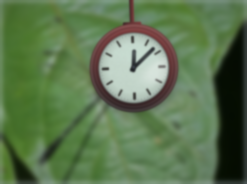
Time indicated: 12:08
